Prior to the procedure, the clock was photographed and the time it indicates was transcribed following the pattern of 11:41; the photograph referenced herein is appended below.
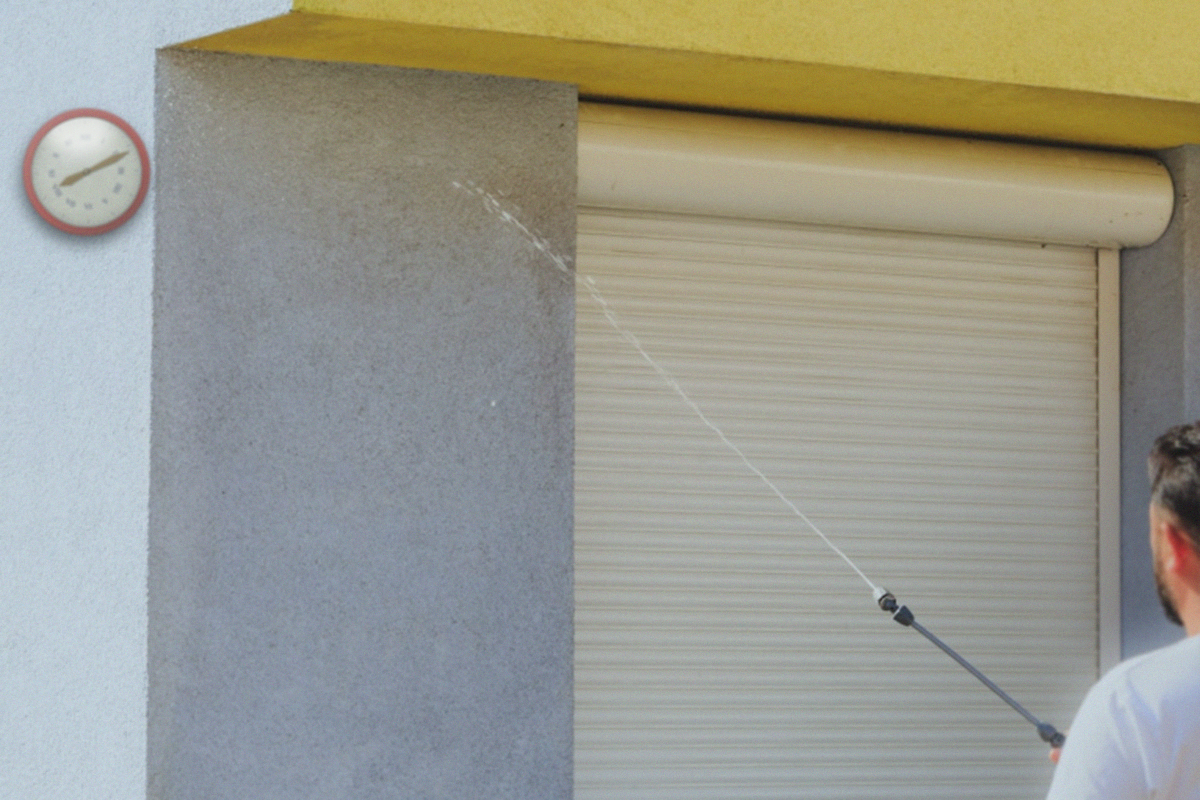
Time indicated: 8:11
